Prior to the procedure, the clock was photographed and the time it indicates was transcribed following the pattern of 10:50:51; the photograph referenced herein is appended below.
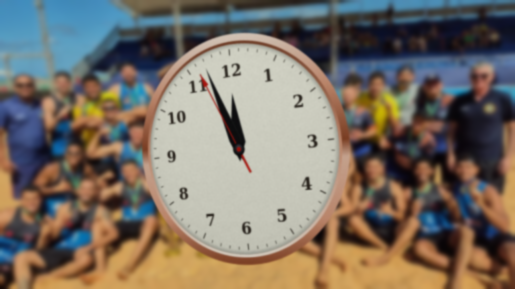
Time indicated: 11:56:56
